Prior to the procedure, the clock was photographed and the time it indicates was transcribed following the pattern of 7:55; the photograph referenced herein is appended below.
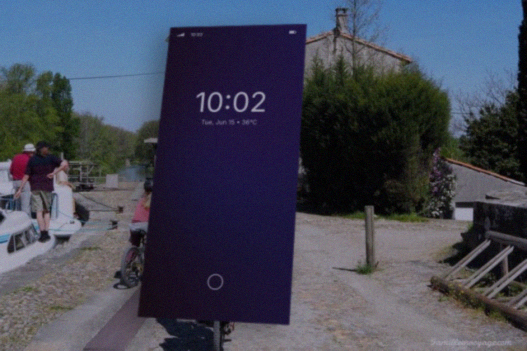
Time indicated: 10:02
